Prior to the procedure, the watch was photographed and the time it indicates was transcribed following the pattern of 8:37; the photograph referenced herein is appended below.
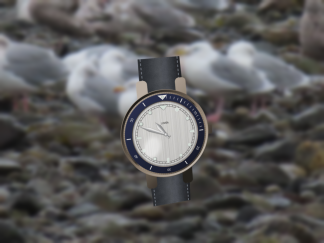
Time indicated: 10:49
